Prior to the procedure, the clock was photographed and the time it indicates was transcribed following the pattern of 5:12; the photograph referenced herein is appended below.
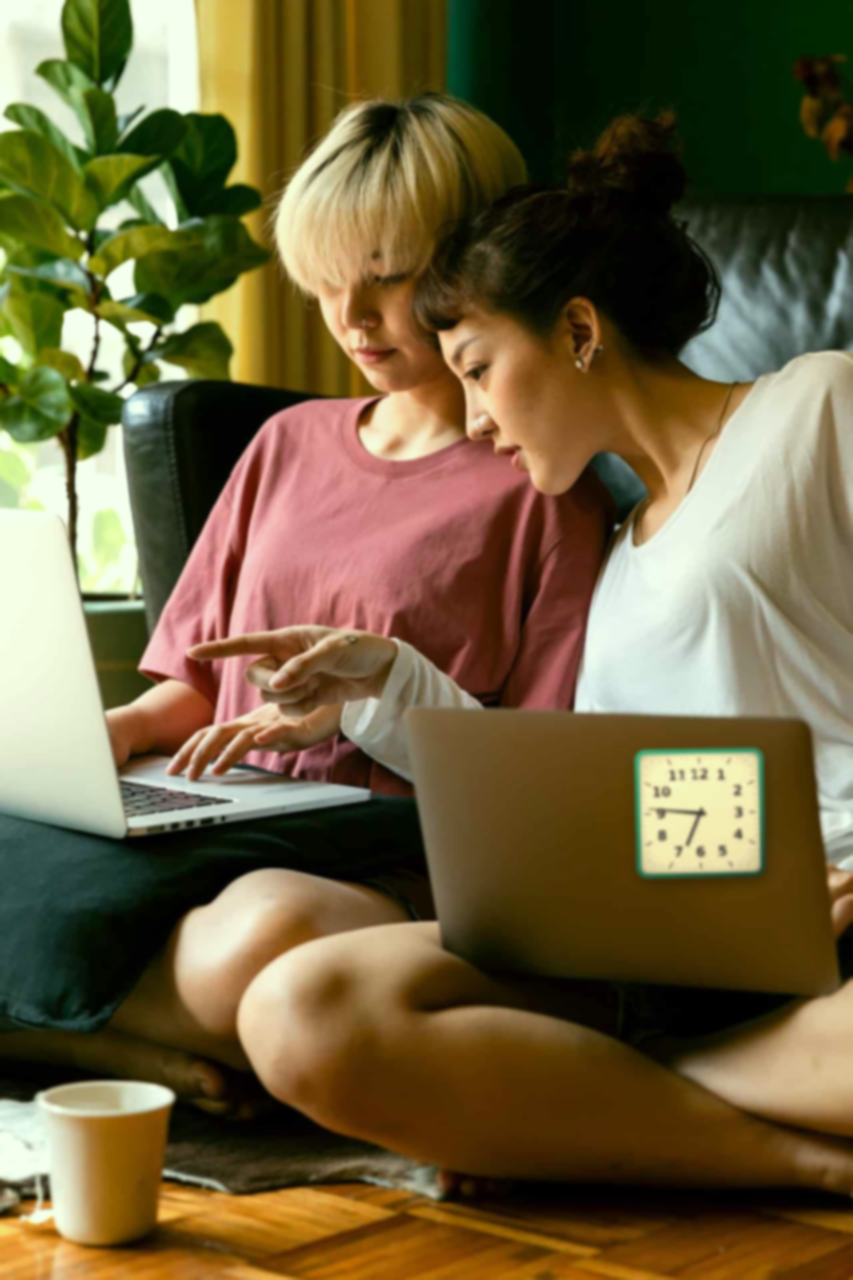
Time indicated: 6:46
